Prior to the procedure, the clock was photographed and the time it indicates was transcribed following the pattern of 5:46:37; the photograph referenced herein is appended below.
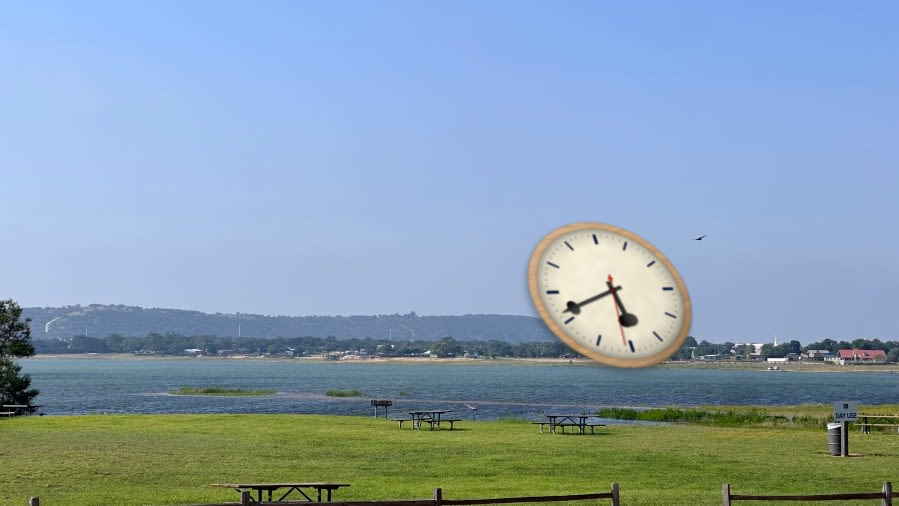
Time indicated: 5:41:31
